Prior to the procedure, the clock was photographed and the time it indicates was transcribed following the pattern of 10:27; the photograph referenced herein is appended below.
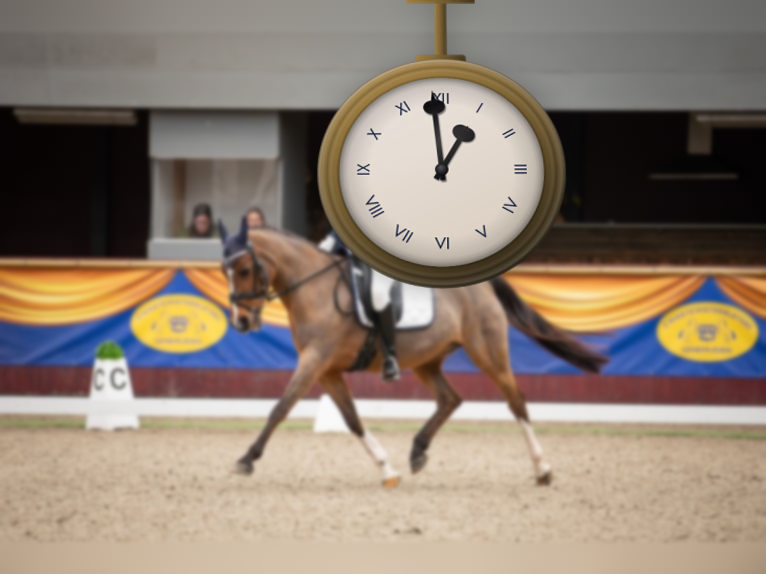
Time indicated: 12:59
